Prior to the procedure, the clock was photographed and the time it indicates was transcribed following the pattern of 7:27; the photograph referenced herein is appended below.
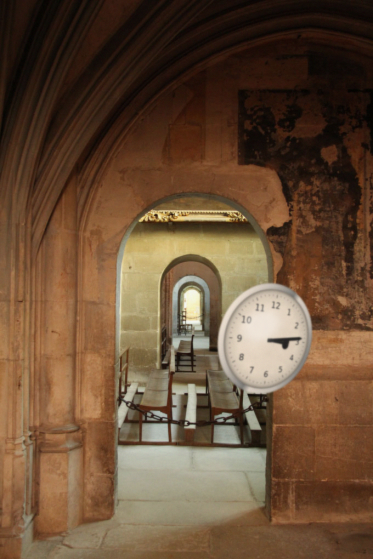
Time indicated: 3:14
